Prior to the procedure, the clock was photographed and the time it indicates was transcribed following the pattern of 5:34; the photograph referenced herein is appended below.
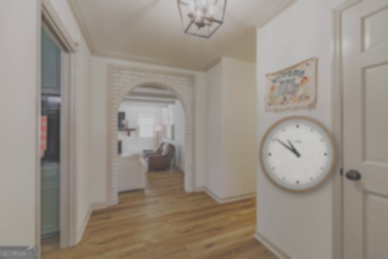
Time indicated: 10:51
